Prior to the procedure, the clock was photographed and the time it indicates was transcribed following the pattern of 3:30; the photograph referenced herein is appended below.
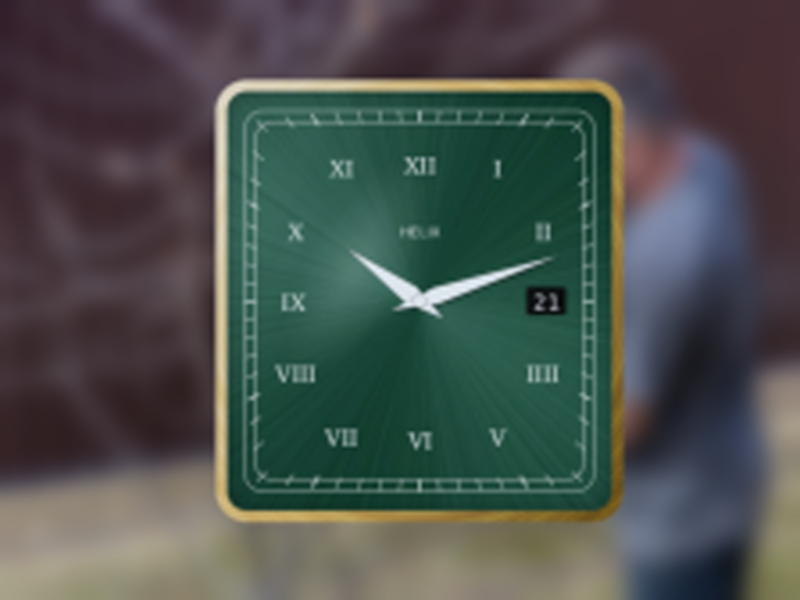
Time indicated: 10:12
